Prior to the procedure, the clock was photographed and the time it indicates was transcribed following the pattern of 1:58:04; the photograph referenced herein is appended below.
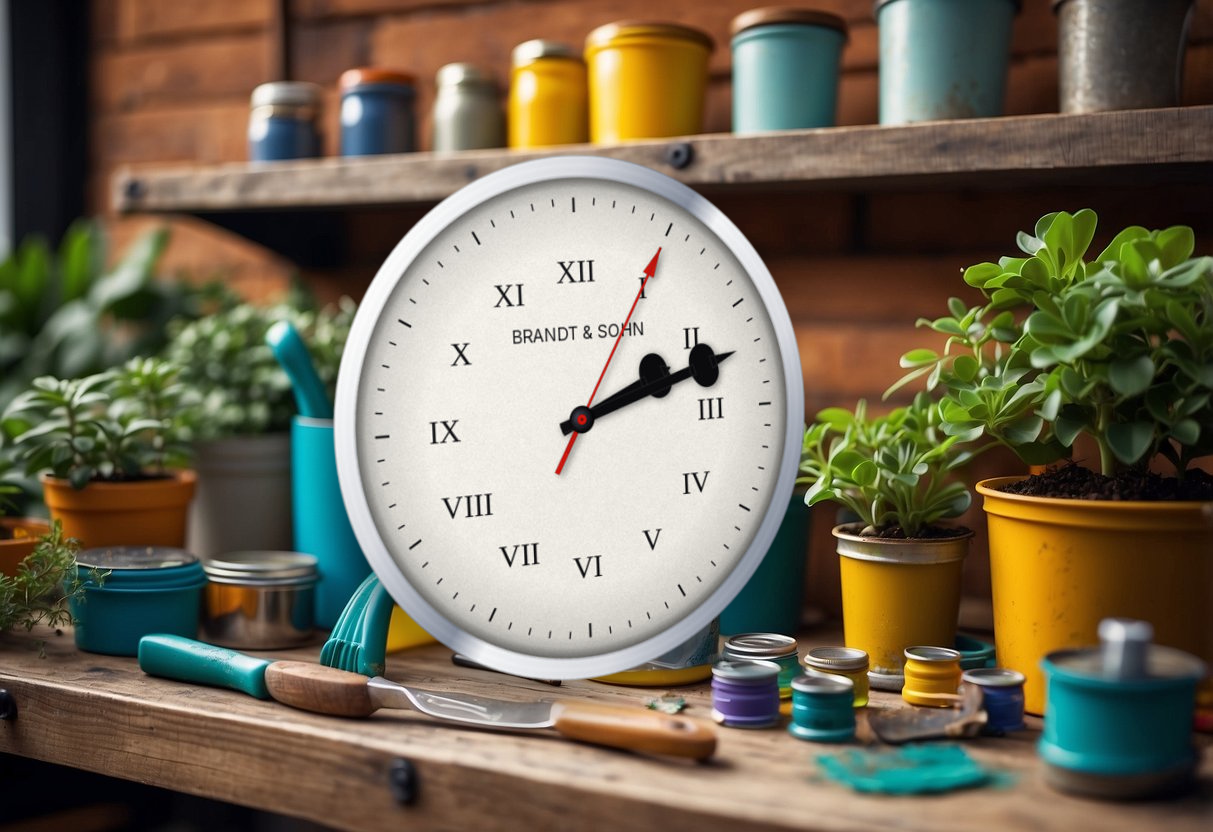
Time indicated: 2:12:05
